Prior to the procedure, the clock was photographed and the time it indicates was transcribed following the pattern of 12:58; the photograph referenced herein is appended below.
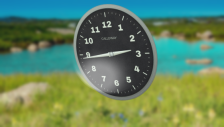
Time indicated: 2:44
